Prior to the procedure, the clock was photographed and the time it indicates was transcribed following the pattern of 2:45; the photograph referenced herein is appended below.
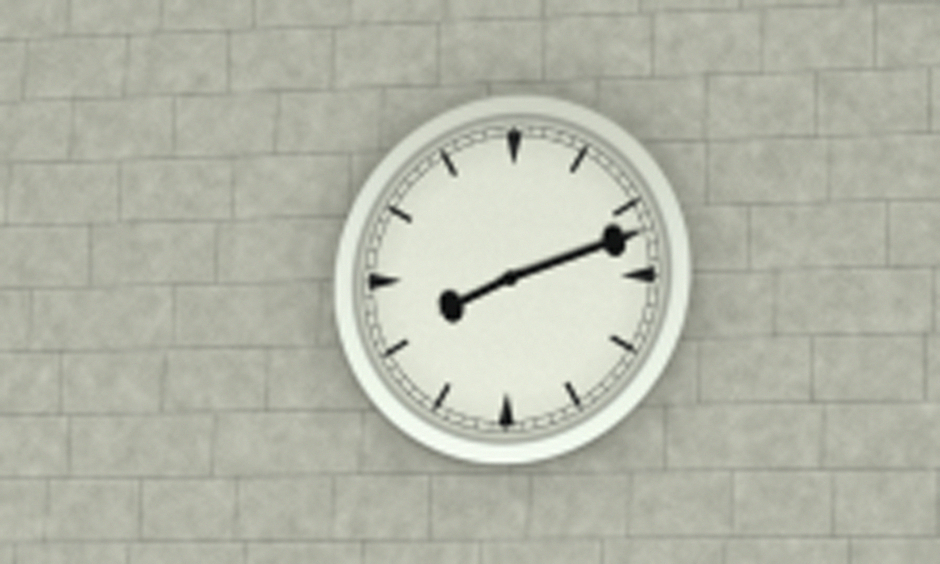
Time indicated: 8:12
